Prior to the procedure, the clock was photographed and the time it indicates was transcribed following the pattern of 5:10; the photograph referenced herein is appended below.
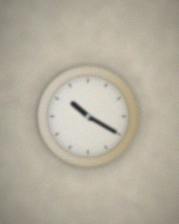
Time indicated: 10:20
